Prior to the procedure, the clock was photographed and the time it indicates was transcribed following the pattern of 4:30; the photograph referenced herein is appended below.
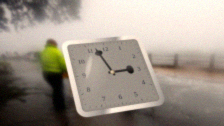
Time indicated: 2:57
